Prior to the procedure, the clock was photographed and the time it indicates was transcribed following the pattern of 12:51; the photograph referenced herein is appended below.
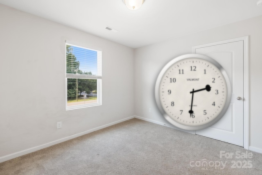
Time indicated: 2:31
